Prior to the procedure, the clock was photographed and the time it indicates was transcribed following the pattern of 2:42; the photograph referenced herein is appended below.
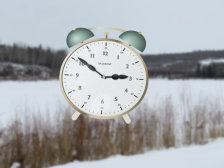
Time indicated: 2:51
